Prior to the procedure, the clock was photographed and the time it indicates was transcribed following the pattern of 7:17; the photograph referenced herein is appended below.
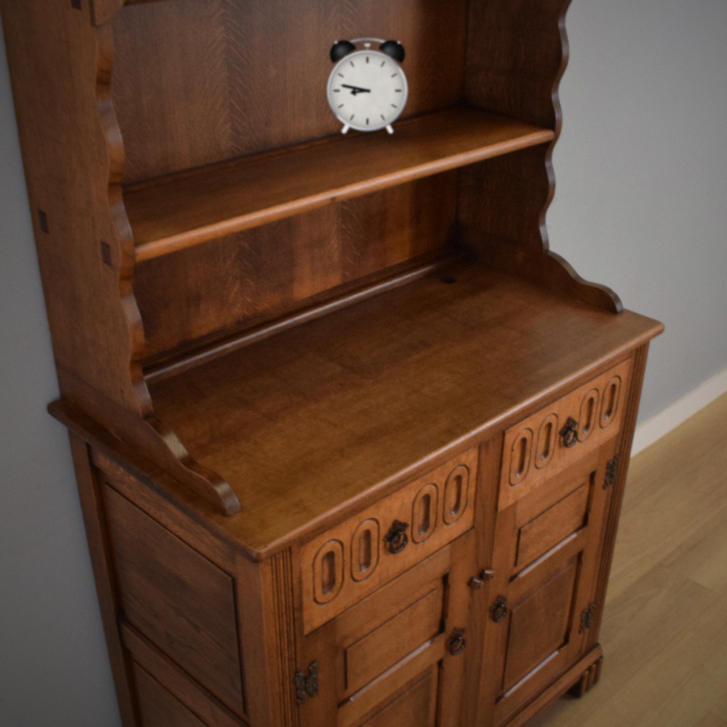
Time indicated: 8:47
